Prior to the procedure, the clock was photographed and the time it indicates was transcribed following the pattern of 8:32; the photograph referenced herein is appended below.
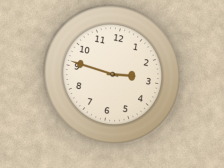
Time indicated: 2:46
